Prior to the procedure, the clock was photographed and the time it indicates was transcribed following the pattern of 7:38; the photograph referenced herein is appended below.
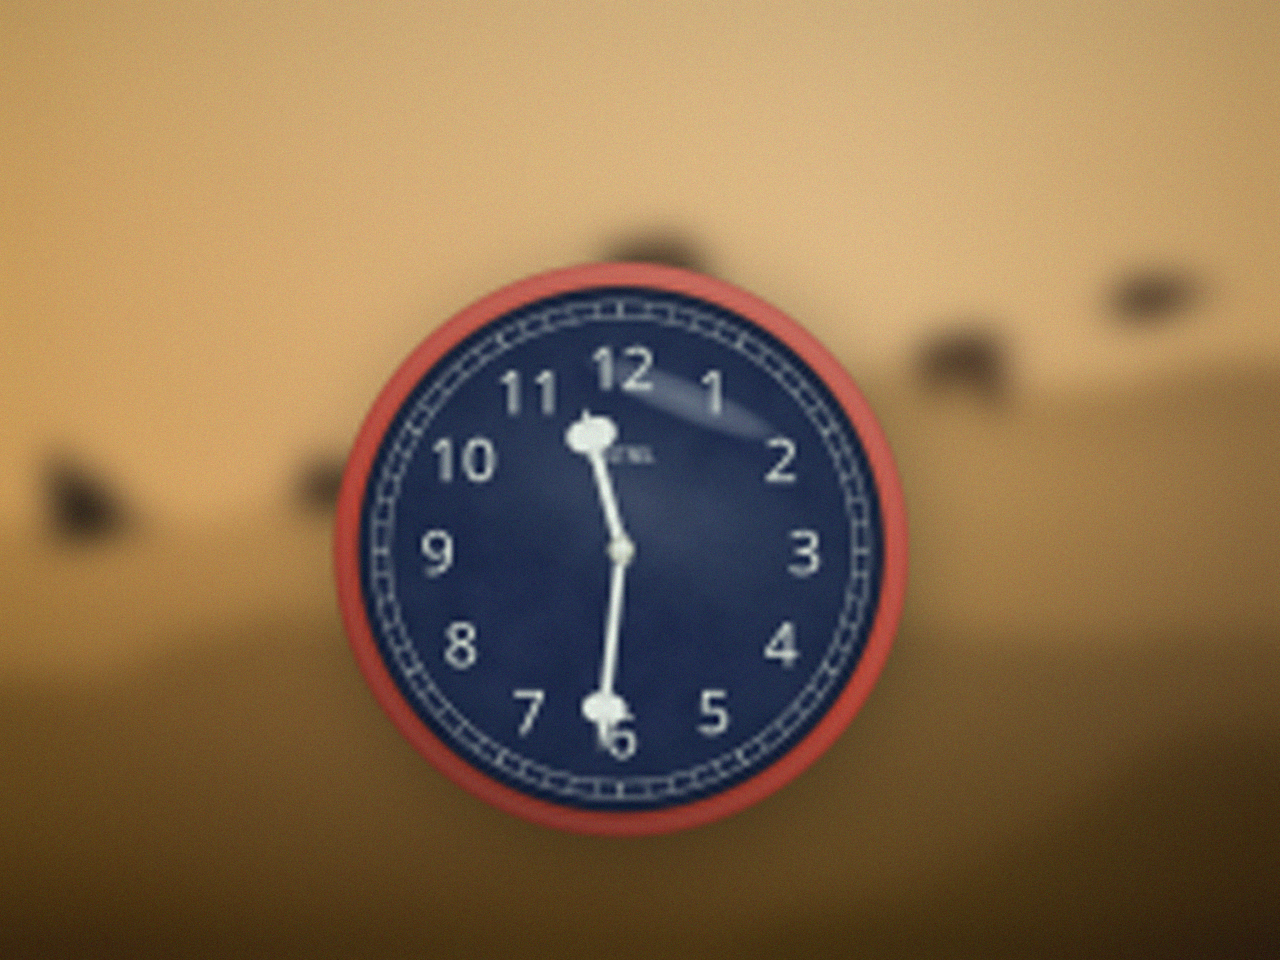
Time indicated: 11:31
